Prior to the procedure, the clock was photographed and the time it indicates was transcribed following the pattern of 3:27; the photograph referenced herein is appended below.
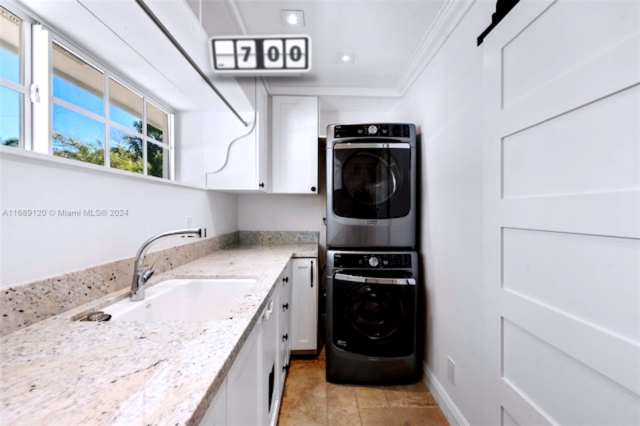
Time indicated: 7:00
